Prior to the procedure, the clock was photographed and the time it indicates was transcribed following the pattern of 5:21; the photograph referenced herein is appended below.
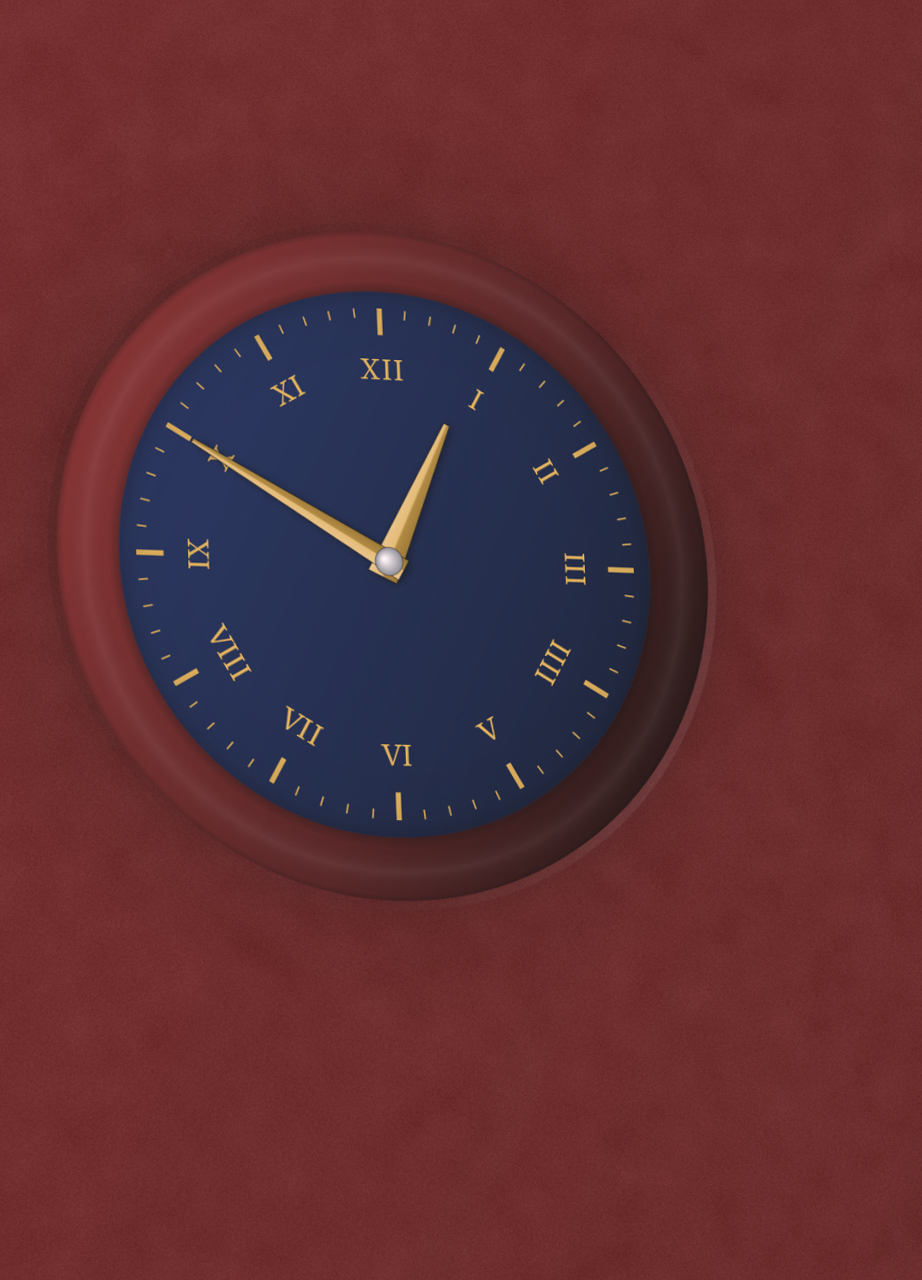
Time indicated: 12:50
